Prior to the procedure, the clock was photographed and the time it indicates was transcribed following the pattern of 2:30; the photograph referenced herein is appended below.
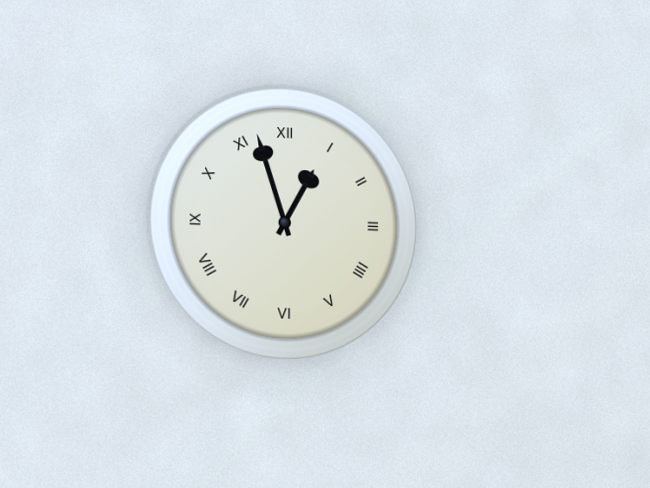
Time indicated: 12:57
